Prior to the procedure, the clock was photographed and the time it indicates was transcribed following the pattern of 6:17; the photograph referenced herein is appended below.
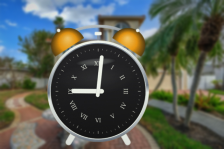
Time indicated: 9:01
